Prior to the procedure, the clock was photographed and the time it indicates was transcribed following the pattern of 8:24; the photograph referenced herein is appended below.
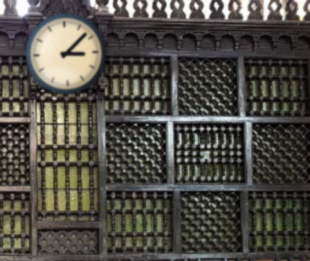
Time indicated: 3:08
